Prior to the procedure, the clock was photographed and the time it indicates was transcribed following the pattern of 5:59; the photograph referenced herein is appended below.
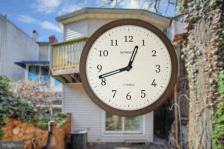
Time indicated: 12:42
